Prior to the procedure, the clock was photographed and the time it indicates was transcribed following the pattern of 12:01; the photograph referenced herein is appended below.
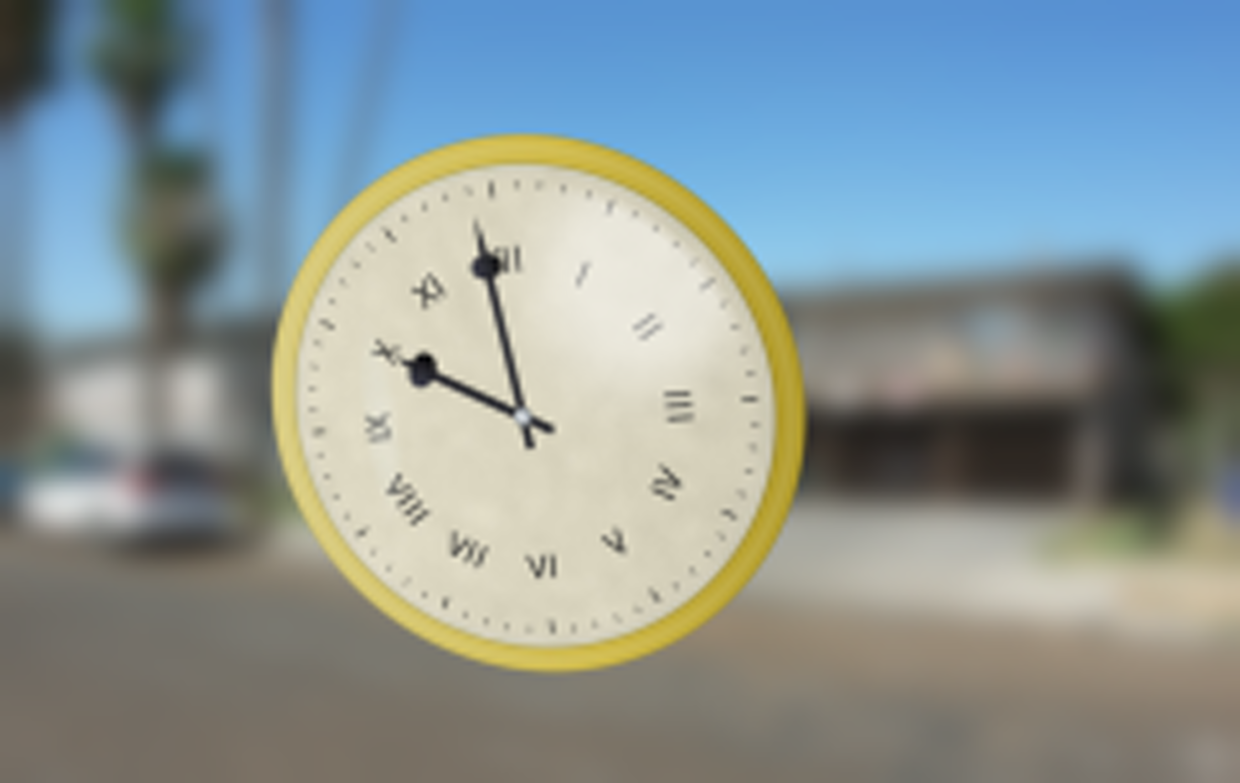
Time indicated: 9:59
